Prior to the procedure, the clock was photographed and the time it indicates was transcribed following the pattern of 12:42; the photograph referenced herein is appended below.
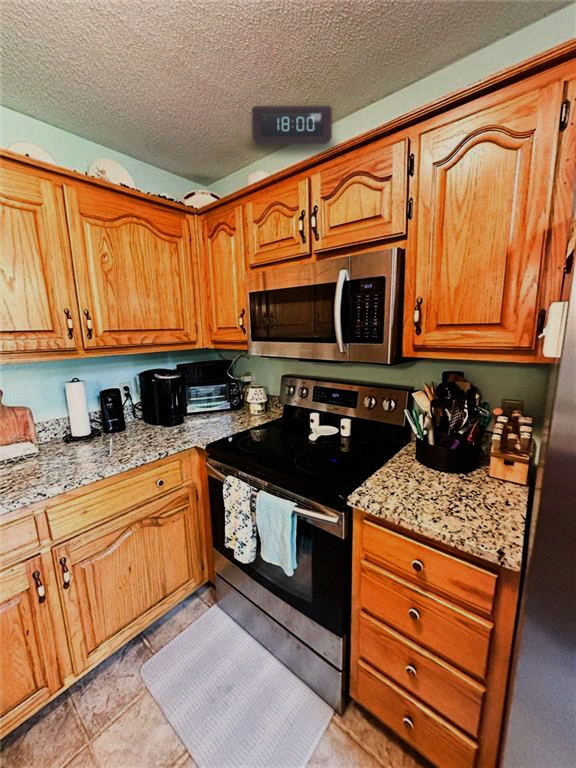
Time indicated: 18:00
